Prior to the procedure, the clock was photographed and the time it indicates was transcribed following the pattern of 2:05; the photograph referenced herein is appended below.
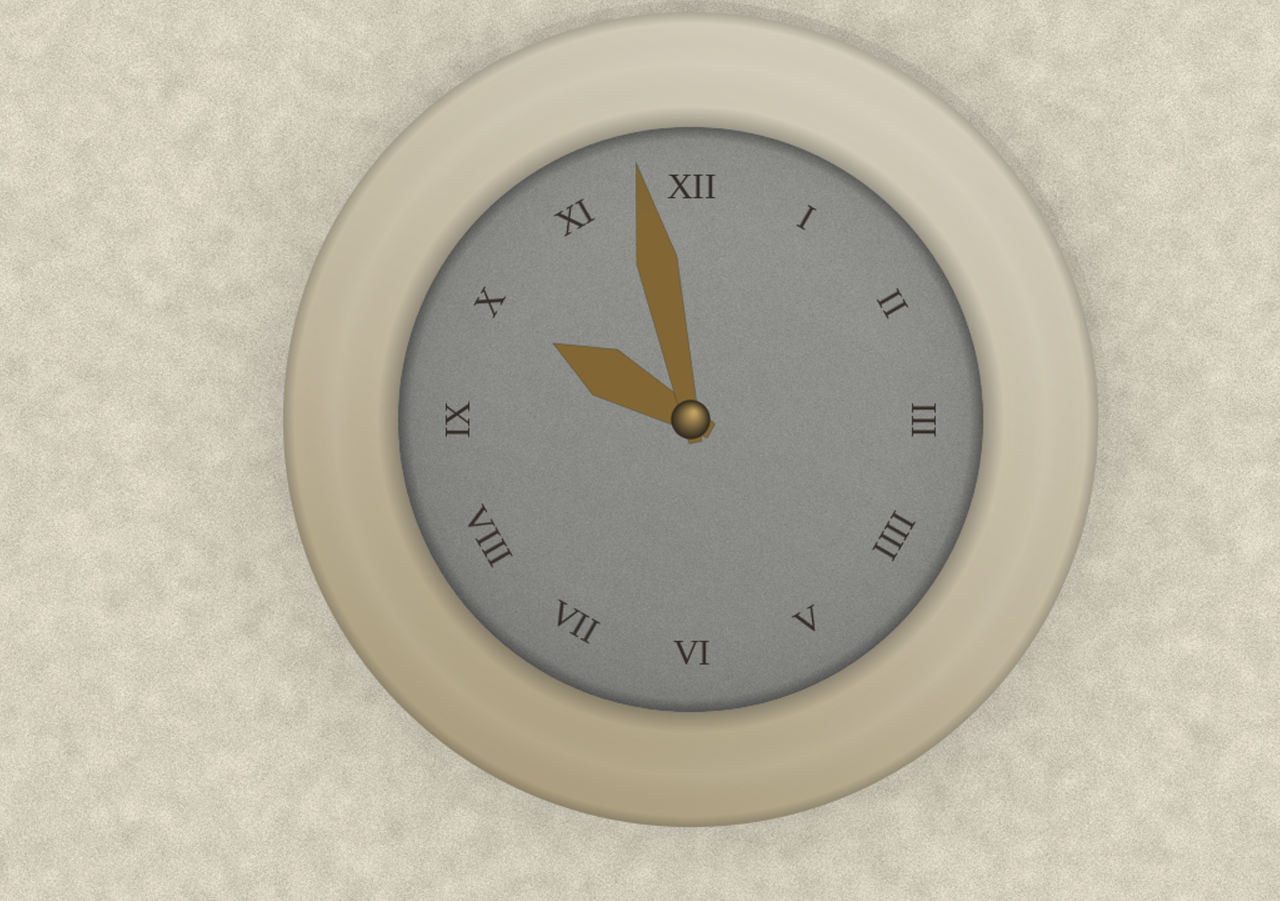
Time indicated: 9:58
